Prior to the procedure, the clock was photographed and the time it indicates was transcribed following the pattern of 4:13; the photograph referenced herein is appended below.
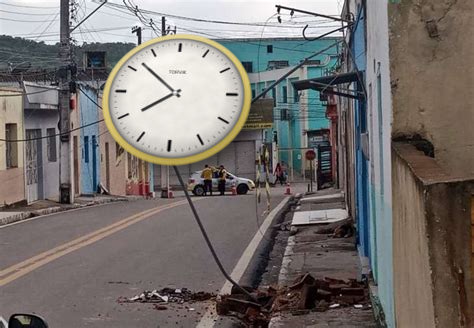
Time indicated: 7:52
